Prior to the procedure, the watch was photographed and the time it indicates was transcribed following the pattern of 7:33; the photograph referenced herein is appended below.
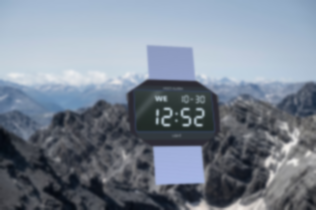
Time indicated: 12:52
